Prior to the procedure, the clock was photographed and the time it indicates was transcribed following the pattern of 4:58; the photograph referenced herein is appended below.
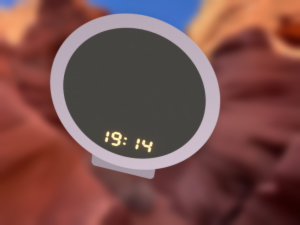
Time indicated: 19:14
